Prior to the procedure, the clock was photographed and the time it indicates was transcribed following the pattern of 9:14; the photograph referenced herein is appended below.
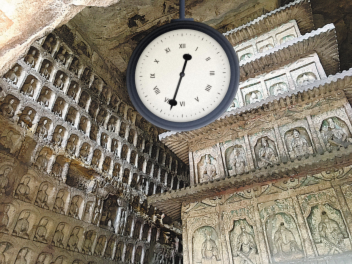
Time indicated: 12:33
